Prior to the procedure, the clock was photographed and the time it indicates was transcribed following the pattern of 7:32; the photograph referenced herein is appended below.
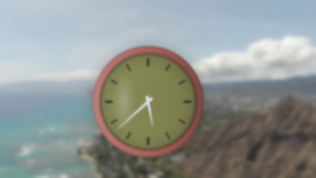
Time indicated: 5:38
